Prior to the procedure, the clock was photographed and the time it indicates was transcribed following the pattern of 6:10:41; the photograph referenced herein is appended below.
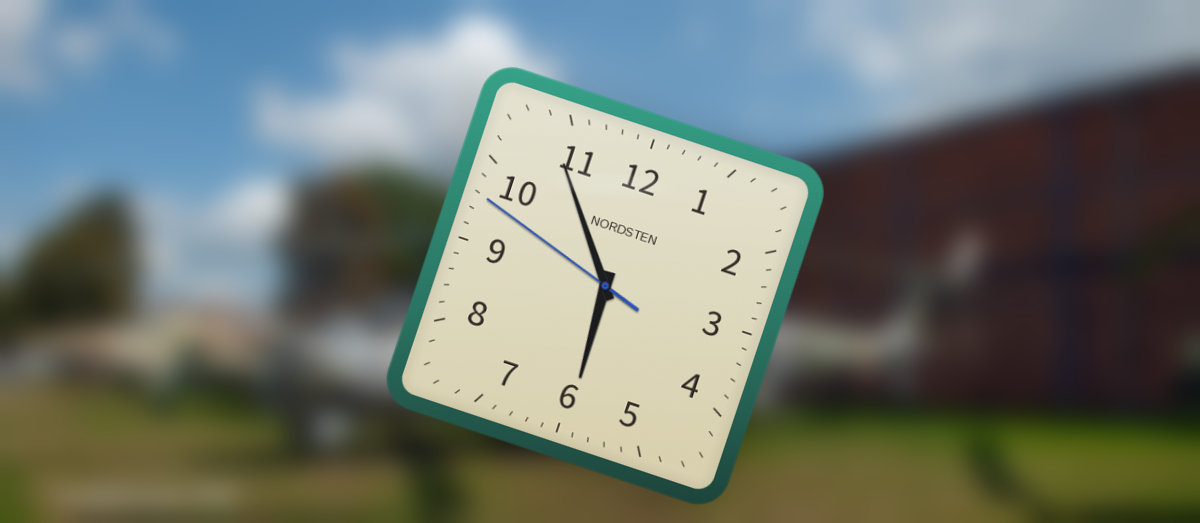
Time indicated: 5:53:48
